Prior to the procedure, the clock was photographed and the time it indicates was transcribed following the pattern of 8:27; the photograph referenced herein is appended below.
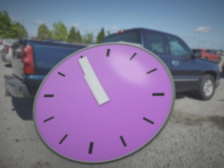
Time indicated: 10:55
